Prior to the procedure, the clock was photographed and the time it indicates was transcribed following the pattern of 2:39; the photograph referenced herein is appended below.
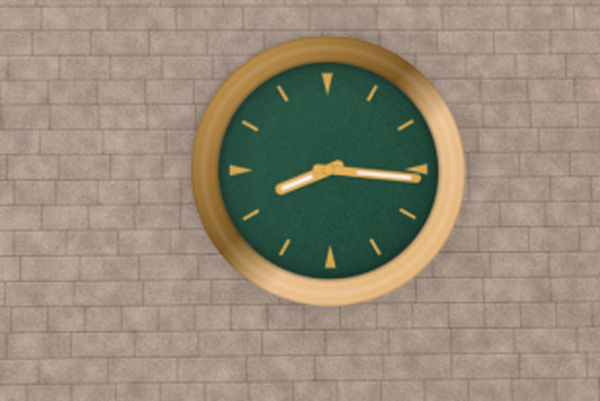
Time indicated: 8:16
